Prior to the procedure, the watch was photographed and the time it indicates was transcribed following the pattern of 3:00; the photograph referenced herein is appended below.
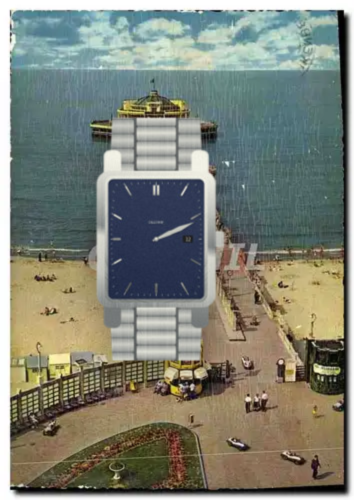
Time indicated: 2:11
